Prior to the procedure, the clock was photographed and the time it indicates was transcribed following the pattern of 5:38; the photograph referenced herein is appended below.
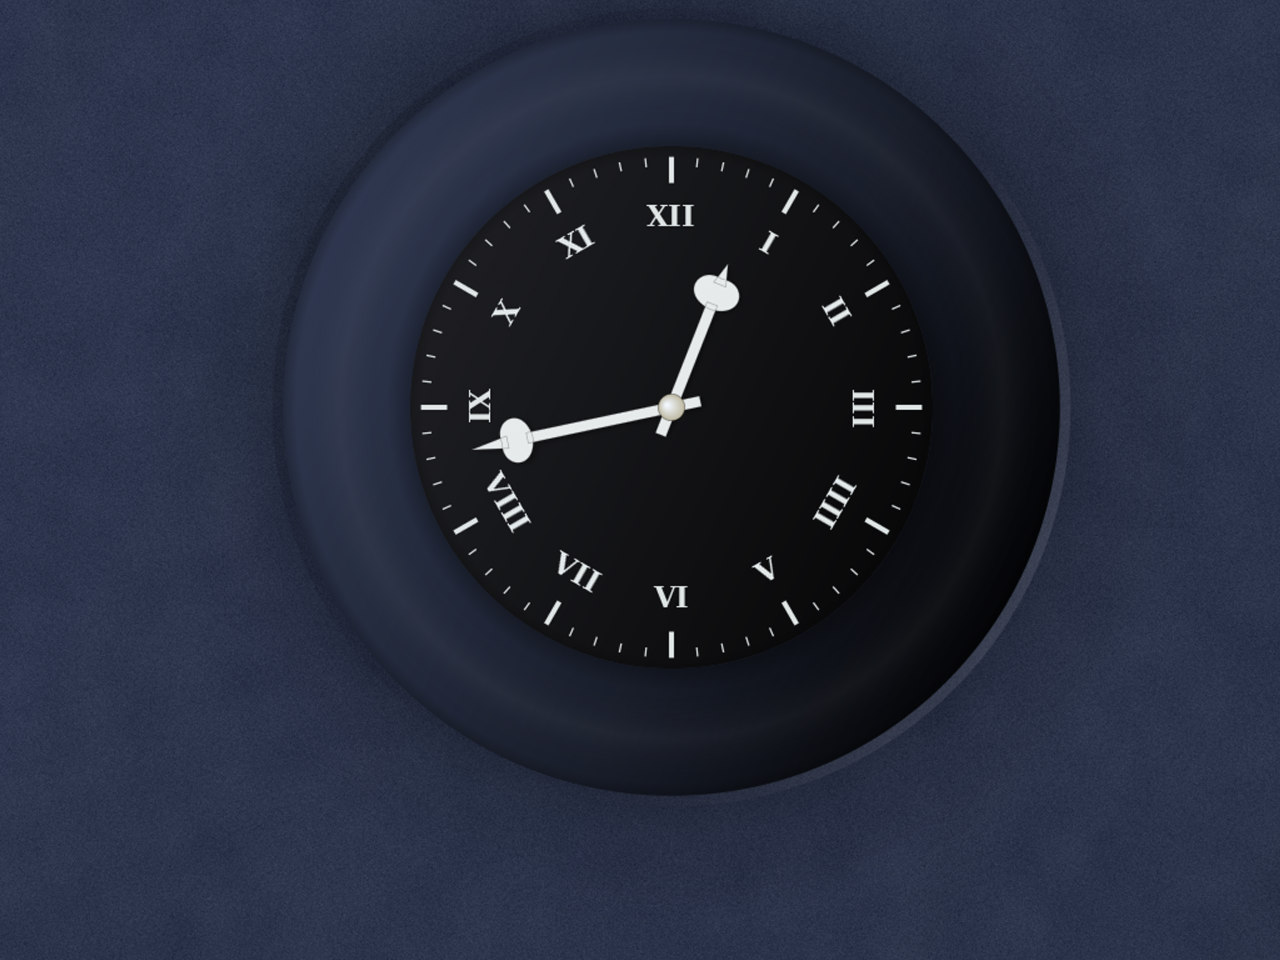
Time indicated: 12:43
